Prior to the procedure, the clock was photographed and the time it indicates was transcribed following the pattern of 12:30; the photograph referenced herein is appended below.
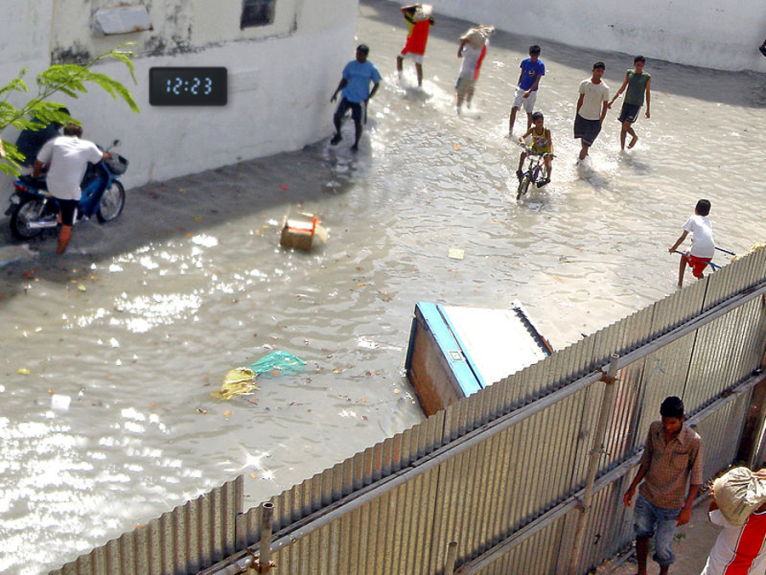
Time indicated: 12:23
